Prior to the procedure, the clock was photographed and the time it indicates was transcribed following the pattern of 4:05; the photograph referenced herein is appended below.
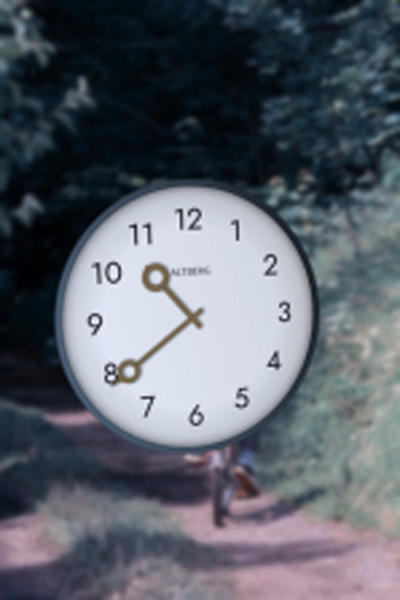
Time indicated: 10:39
